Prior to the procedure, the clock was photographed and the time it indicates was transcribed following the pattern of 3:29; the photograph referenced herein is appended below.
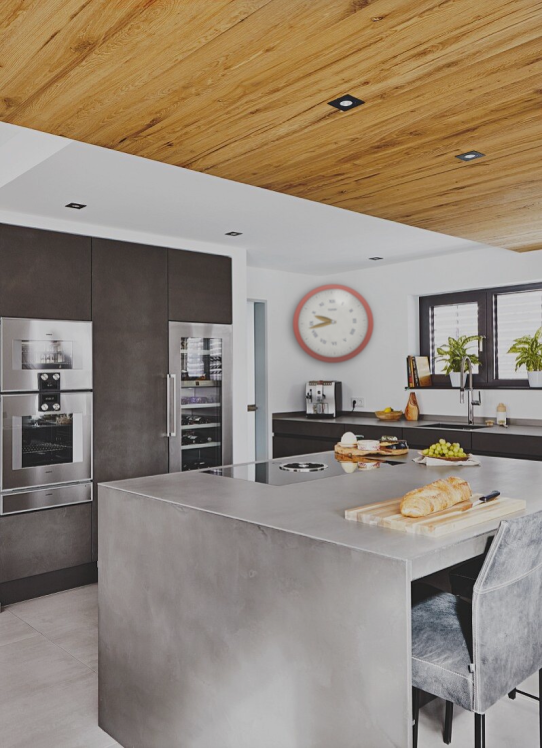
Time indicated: 9:43
